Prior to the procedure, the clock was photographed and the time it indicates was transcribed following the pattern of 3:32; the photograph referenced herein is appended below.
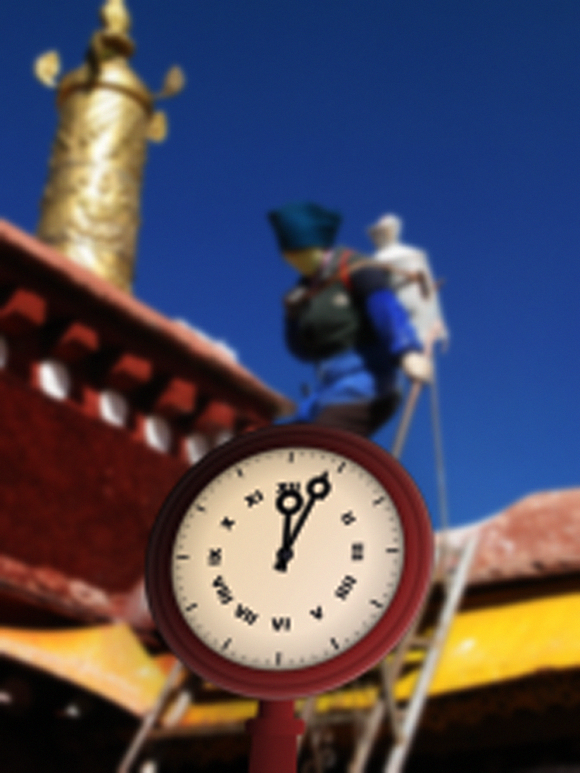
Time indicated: 12:04
